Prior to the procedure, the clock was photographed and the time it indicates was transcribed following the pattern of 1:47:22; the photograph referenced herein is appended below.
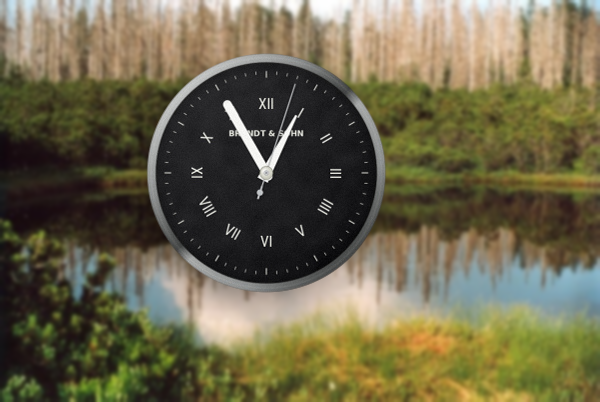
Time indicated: 12:55:03
